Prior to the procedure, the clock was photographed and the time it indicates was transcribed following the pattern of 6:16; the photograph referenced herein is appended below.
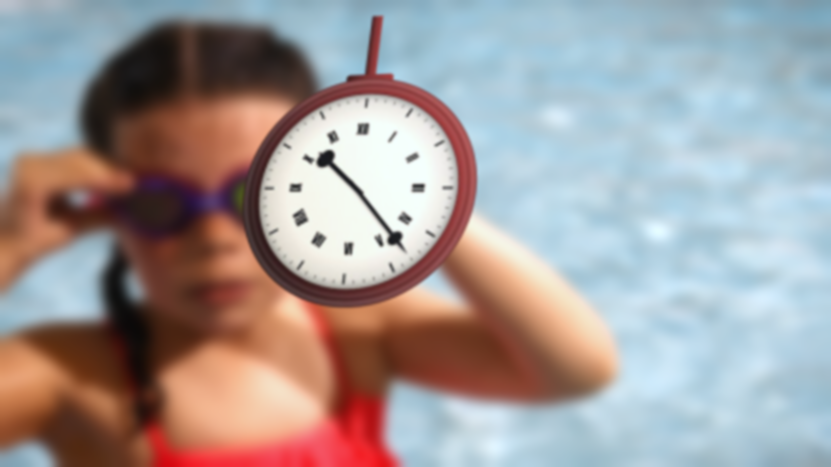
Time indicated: 10:23
